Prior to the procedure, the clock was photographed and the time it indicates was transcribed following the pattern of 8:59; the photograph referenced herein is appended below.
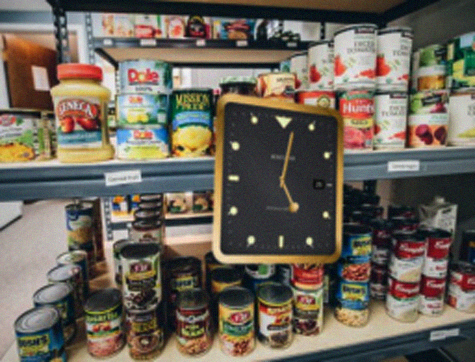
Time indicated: 5:02
